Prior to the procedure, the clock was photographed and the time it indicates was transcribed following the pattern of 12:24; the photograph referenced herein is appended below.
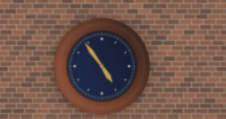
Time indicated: 4:54
